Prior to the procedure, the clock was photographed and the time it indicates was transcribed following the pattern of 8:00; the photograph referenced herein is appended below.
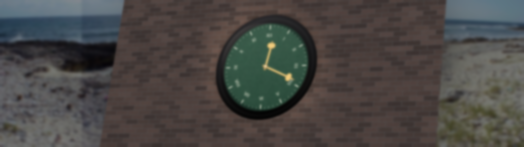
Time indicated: 12:19
